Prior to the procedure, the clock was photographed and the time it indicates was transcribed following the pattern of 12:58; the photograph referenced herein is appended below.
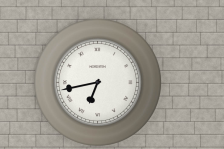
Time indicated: 6:43
